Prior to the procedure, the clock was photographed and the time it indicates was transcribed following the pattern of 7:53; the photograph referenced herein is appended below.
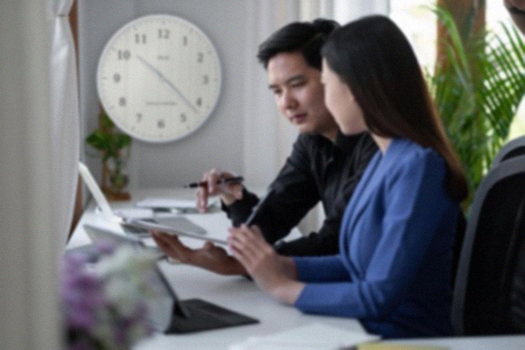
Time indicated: 10:22
